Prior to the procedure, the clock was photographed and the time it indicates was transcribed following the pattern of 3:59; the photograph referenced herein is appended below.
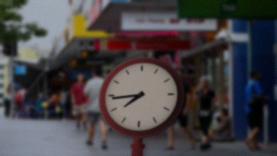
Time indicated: 7:44
